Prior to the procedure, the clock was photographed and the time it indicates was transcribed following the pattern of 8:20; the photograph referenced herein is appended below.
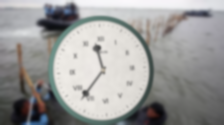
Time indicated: 11:37
